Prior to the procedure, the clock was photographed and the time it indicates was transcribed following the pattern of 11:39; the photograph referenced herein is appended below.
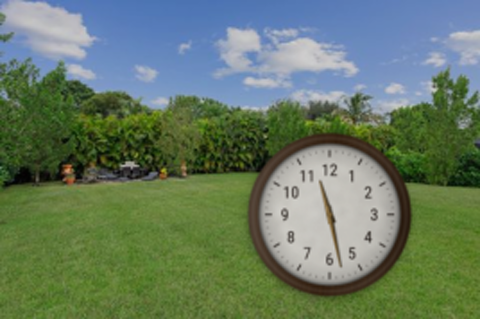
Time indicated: 11:28
